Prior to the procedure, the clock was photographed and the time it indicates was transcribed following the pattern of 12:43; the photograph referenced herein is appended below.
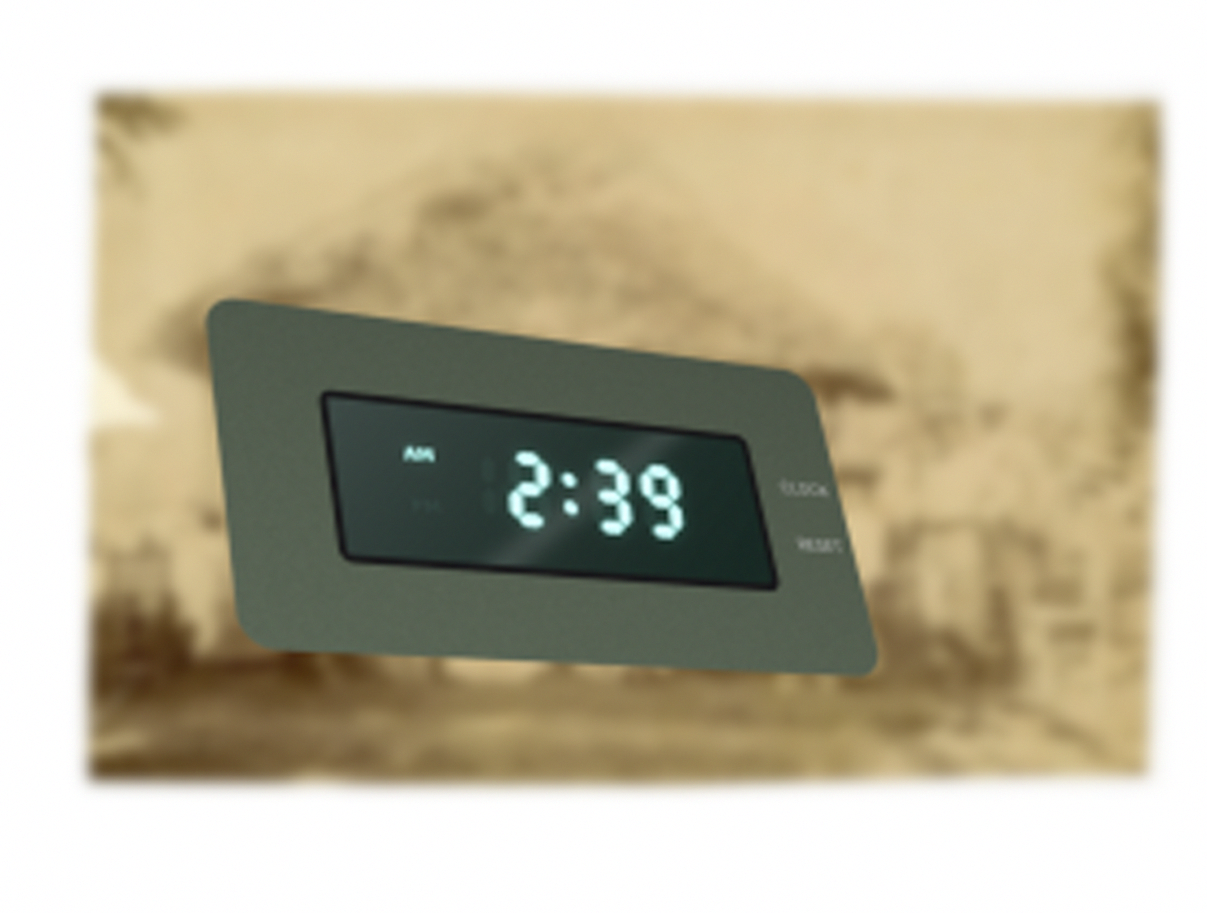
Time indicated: 2:39
